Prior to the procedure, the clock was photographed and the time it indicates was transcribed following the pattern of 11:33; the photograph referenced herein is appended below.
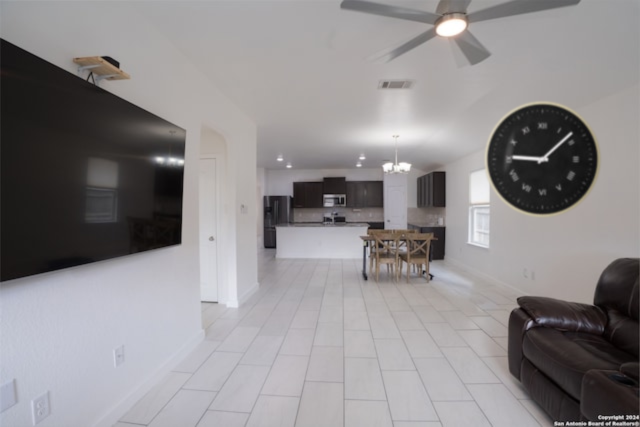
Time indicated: 9:08
